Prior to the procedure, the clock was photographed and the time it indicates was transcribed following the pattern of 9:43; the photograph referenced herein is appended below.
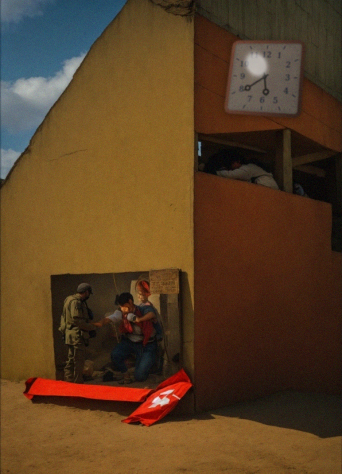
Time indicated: 5:39
